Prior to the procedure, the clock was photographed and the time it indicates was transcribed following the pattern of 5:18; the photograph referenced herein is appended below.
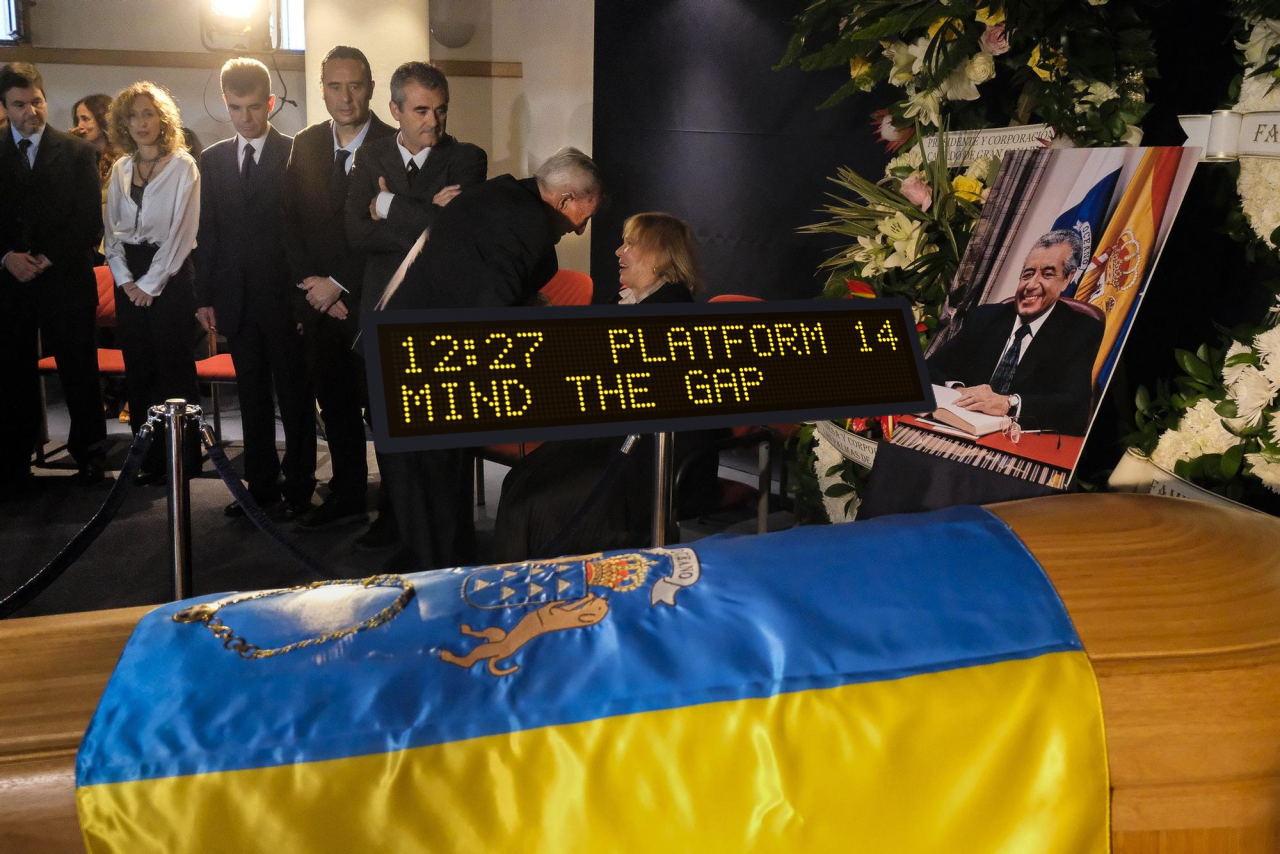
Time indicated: 12:27
